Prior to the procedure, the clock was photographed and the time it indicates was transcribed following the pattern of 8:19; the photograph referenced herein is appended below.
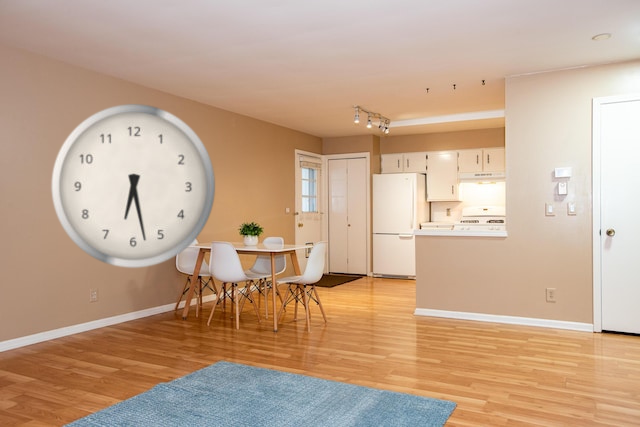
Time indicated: 6:28
